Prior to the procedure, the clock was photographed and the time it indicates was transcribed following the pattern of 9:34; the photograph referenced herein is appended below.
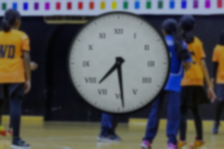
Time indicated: 7:29
